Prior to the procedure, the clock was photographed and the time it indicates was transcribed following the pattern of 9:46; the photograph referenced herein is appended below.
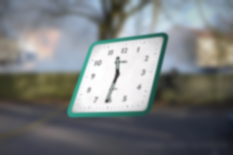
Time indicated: 11:31
